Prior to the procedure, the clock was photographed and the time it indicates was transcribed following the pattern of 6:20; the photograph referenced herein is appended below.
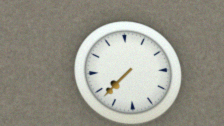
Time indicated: 7:38
